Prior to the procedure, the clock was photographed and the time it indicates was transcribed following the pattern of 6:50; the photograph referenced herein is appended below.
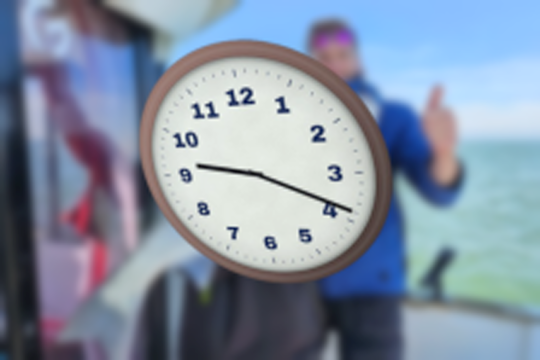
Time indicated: 9:19
